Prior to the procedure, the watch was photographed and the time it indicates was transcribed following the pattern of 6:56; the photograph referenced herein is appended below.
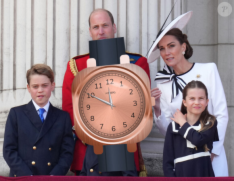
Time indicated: 11:50
